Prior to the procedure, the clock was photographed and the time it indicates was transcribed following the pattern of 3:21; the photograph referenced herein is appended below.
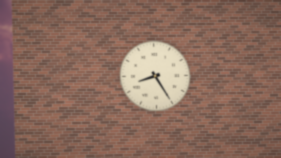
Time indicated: 8:25
